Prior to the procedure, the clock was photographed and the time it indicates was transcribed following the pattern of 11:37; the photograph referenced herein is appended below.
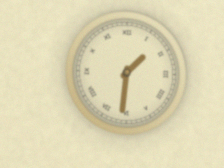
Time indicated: 1:31
